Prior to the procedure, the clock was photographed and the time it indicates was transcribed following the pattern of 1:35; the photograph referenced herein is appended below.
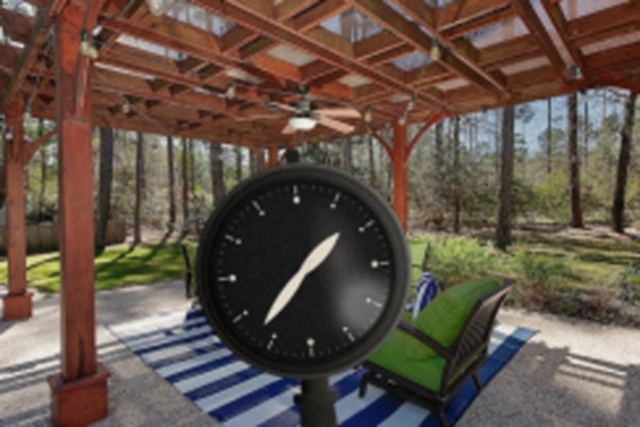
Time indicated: 1:37
